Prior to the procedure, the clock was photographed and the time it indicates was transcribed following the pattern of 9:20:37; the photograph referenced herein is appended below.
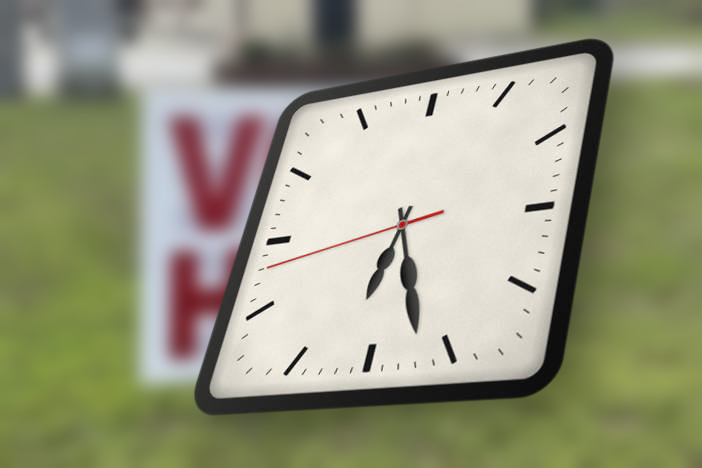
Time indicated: 6:26:43
